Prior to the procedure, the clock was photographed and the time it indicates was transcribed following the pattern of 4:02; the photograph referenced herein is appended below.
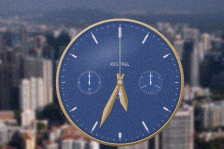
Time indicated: 5:34
